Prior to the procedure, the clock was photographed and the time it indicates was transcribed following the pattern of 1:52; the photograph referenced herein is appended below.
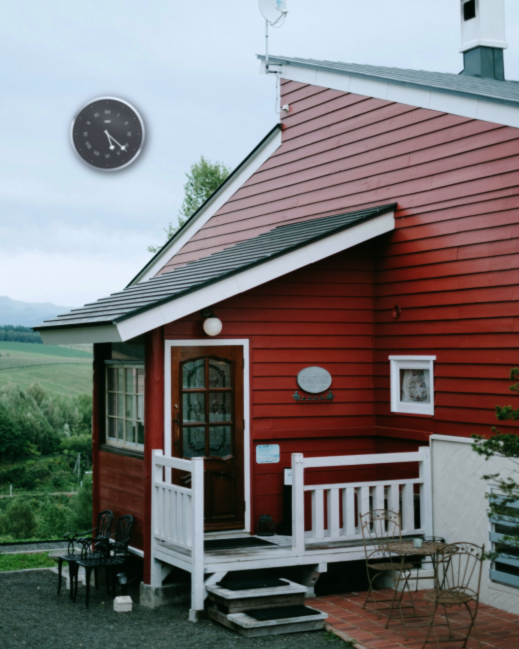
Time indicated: 5:22
